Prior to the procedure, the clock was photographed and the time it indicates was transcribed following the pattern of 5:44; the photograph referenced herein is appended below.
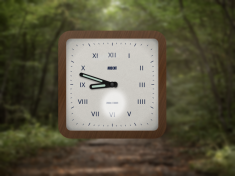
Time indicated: 8:48
